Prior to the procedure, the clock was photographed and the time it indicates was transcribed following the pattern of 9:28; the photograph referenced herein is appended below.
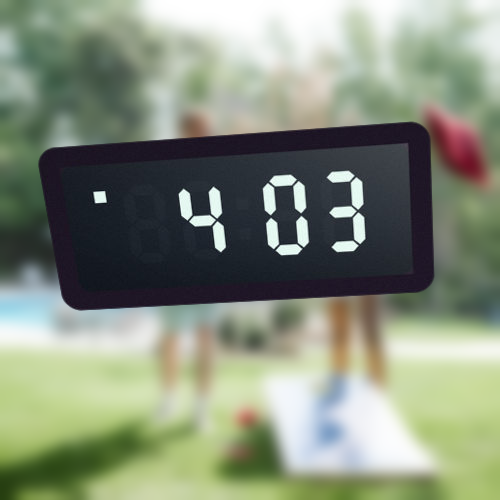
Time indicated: 4:03
